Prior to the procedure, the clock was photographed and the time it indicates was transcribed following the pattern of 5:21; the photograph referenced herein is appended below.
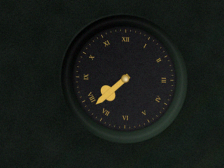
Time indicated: 7:38
